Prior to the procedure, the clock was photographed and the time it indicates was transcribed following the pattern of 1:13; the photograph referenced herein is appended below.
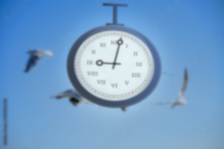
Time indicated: 9:02
